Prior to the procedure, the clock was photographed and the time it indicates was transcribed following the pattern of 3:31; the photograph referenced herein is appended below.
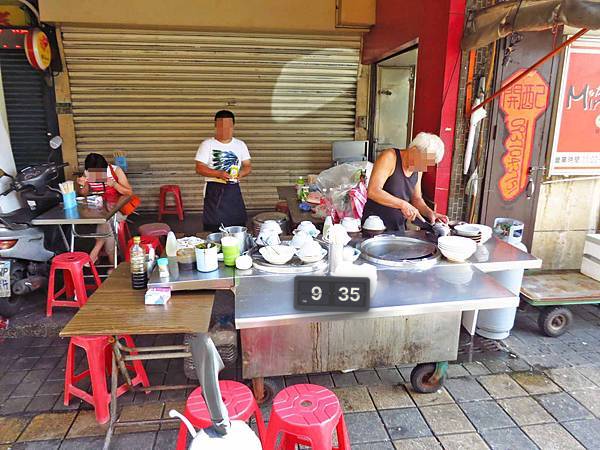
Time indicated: 9:35
